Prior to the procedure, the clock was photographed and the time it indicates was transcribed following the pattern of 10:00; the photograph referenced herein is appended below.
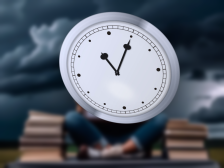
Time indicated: 11:05
